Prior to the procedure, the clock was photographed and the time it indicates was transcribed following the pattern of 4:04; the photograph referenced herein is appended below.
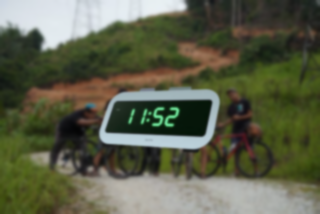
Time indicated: 11:52
